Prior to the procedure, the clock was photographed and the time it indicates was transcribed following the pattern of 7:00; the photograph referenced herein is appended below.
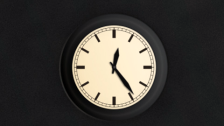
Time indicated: 12:24
